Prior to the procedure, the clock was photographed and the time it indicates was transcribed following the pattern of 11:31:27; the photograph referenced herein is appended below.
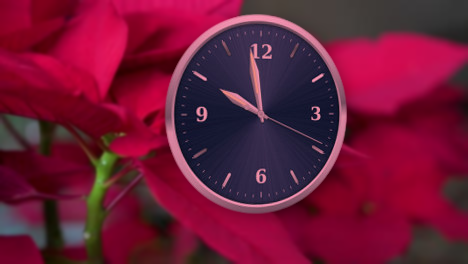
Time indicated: 9:58:19
